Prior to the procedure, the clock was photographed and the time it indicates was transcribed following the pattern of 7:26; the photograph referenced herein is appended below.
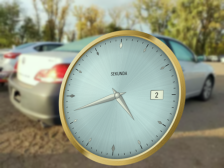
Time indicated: 4:42
